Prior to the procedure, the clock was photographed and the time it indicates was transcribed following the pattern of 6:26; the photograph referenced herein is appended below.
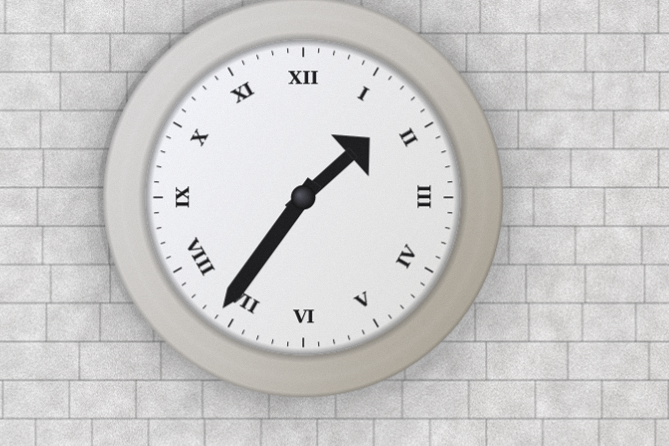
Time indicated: 1:36
